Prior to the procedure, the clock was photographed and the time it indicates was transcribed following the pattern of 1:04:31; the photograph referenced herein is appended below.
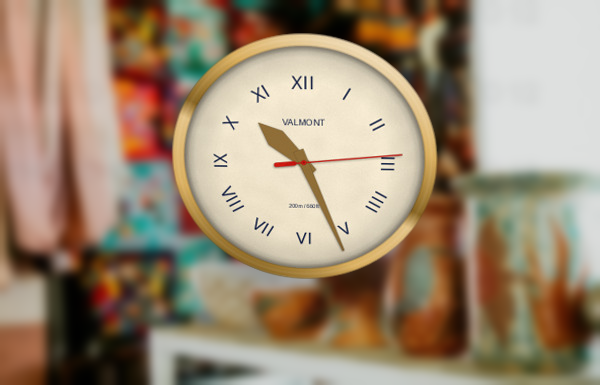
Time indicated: 10:26:14
